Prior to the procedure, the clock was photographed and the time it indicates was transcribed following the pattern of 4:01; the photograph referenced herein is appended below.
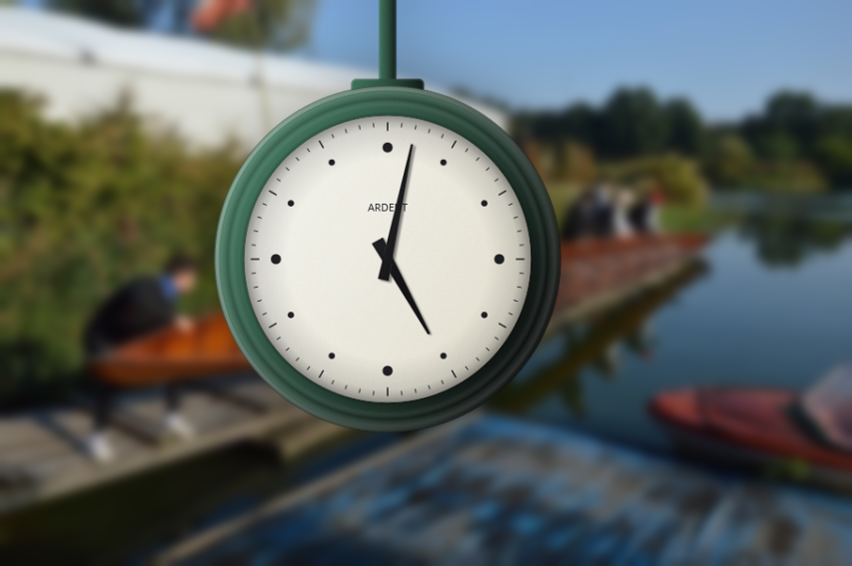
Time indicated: 5:02
